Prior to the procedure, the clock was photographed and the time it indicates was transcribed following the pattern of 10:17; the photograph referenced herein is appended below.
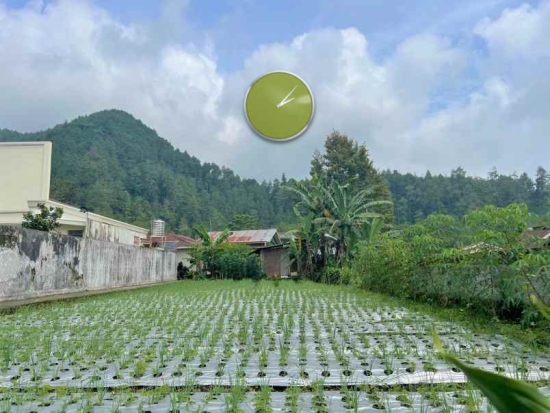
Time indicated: 2:07
